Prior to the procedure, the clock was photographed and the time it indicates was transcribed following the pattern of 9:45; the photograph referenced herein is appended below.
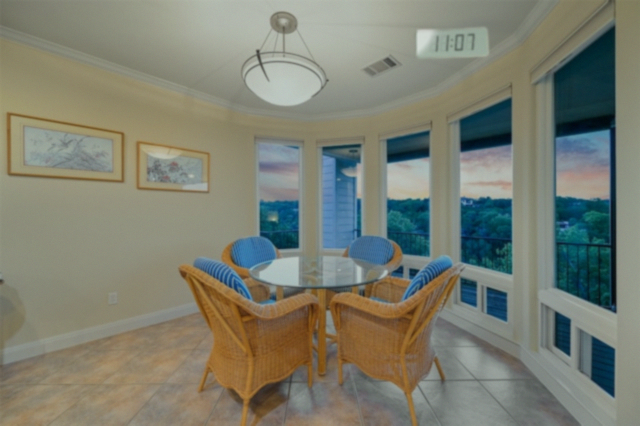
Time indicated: 11:07
